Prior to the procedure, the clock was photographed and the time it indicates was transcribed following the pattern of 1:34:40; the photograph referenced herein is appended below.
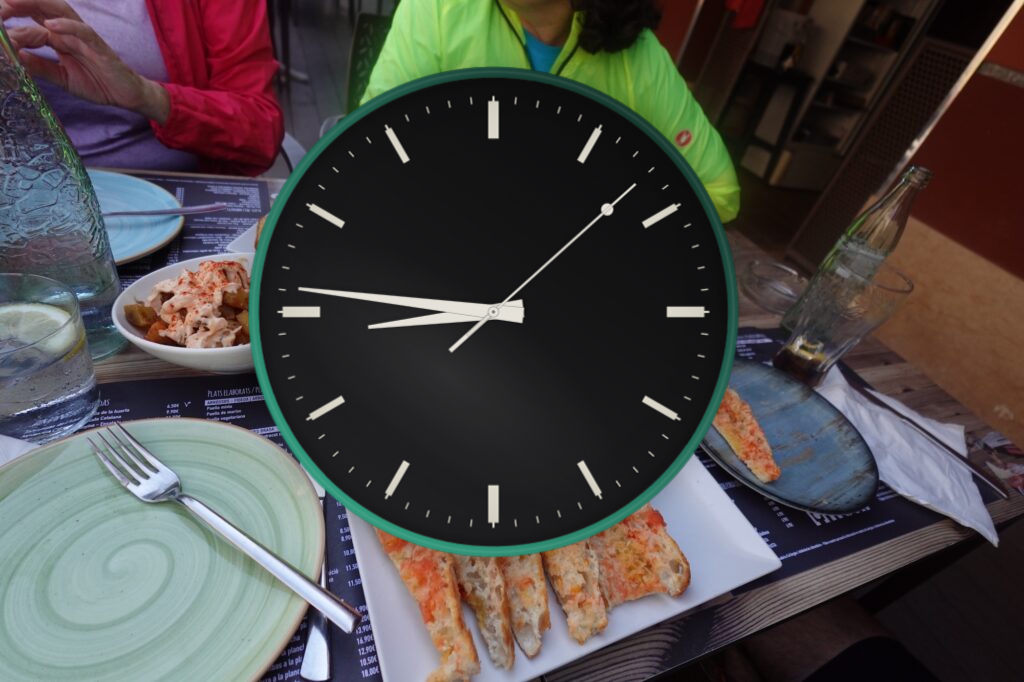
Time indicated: 8:46:08
